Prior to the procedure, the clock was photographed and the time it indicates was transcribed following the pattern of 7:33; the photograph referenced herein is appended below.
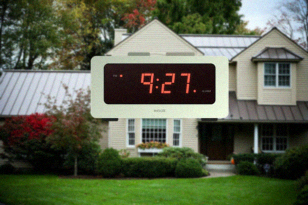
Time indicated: 9:27
